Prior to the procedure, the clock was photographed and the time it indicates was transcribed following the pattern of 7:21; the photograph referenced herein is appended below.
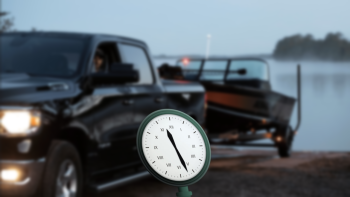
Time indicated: 11:27
